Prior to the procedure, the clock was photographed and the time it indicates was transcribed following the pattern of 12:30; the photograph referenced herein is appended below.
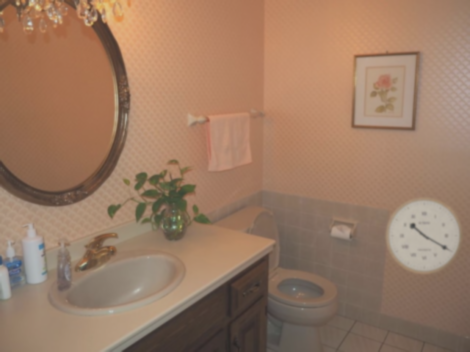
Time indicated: 10:20
